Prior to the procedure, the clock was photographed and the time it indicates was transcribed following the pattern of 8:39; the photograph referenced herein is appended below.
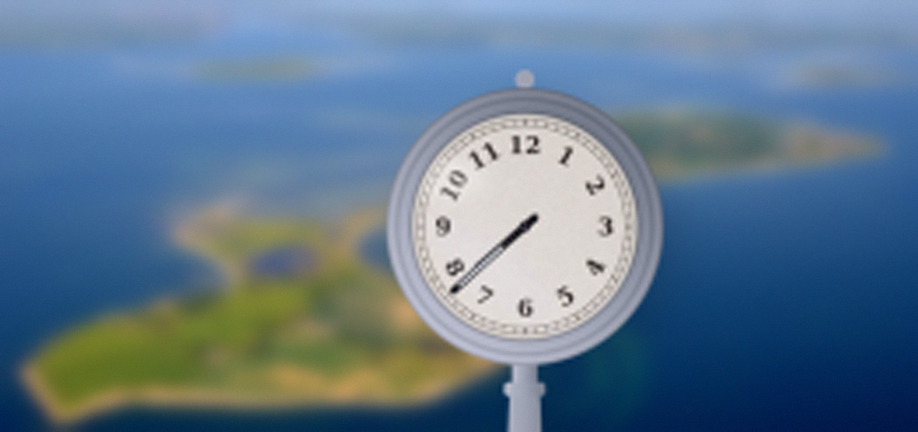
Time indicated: 7:38
